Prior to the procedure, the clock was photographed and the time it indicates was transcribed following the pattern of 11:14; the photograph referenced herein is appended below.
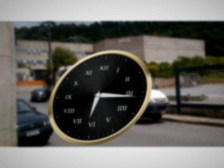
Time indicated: 6:16
